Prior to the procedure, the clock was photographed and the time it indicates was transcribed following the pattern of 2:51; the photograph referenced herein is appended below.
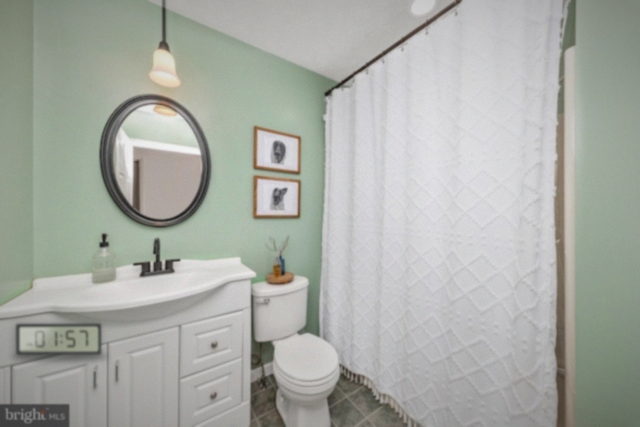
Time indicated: 1:57
